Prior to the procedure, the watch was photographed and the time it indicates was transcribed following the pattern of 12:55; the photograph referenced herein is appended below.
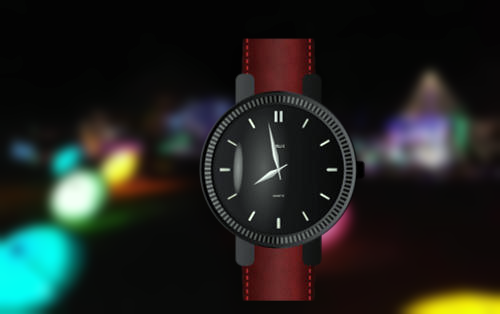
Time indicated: 7:58
